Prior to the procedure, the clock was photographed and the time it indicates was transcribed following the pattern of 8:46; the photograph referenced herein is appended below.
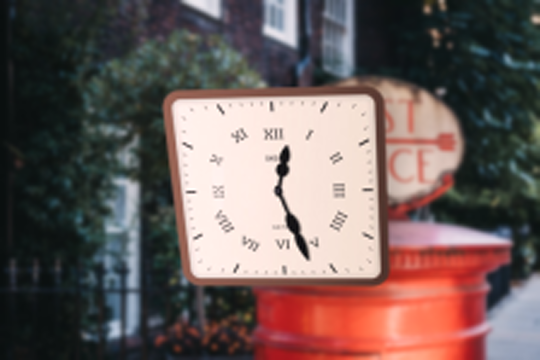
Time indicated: 12:27
